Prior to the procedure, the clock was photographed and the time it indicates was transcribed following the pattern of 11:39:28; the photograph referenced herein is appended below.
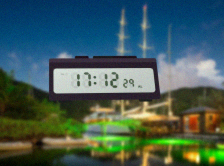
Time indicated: 17:12:29
